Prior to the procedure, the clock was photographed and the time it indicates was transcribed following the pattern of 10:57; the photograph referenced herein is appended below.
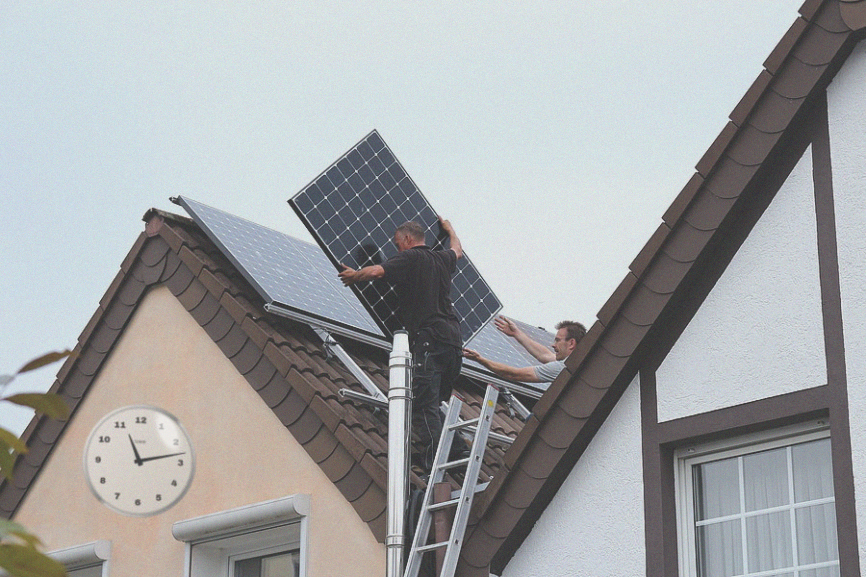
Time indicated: 11:13
